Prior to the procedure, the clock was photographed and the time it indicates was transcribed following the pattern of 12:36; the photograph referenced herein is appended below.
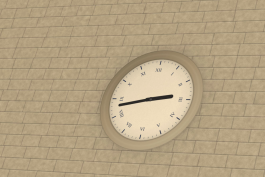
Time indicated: 2:43
